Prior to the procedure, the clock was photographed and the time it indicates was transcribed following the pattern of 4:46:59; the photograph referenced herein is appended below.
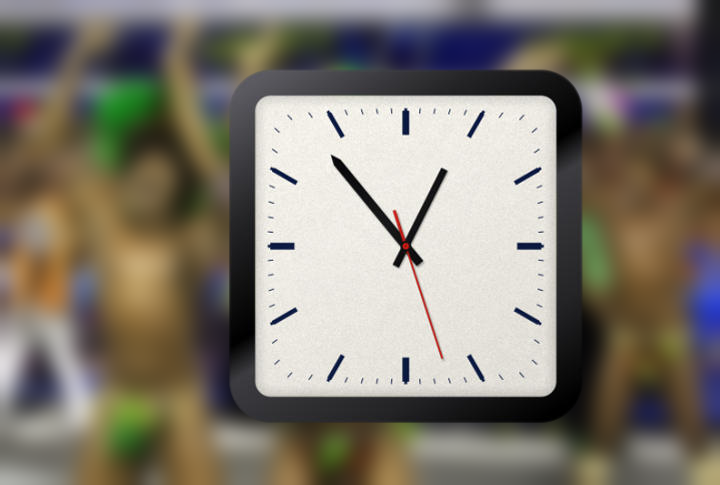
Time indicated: 12:53:27
